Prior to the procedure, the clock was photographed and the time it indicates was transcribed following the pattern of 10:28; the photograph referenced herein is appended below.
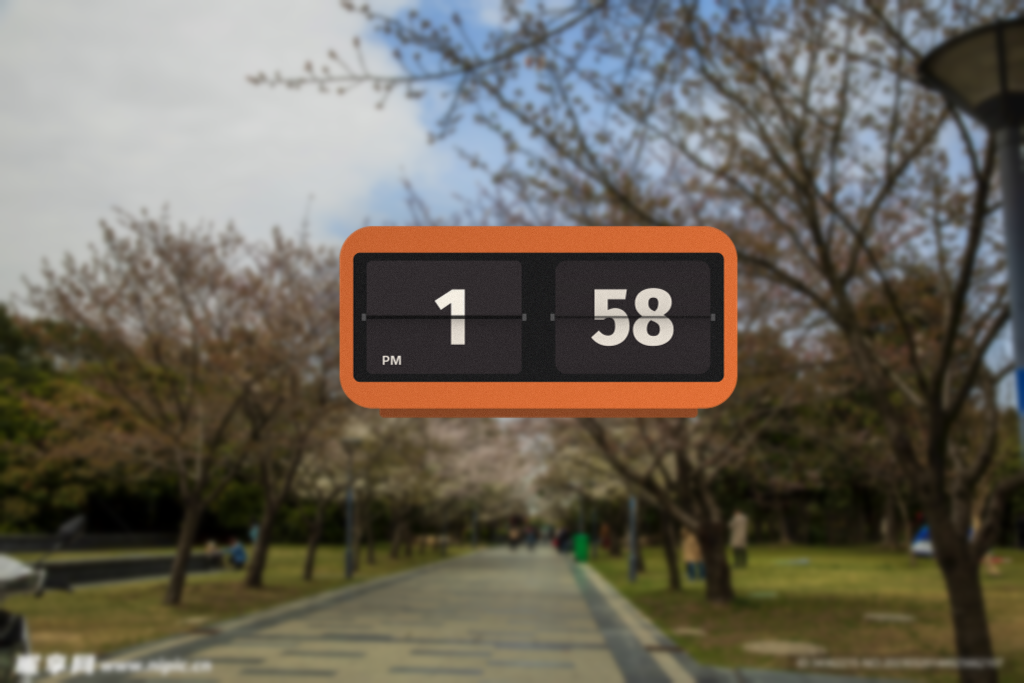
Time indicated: 1:58
